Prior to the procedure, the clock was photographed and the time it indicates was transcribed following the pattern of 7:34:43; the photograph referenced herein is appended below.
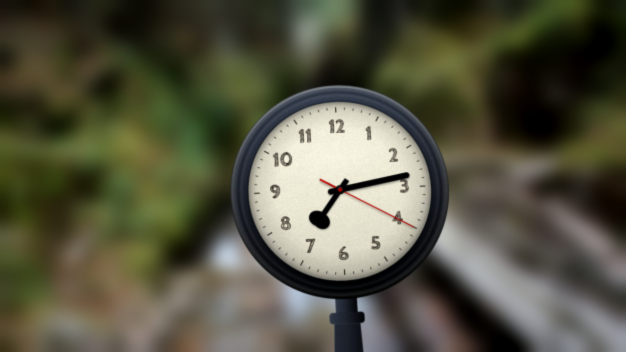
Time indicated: 7:13:20
